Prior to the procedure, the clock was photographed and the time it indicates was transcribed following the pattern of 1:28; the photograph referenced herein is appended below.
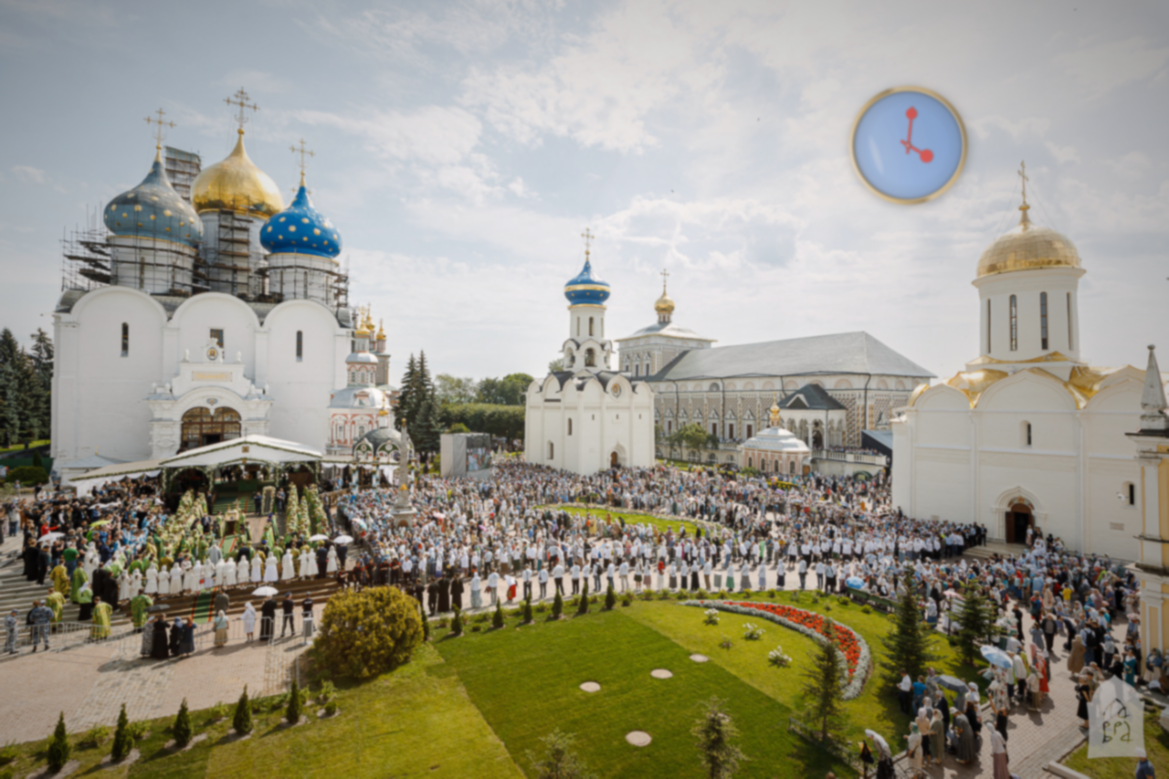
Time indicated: 4:01
